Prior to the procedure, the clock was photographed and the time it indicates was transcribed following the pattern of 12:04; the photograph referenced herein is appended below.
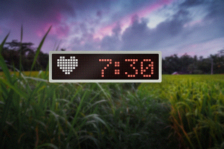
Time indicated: 7:30
